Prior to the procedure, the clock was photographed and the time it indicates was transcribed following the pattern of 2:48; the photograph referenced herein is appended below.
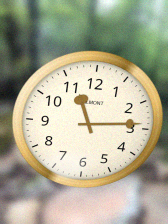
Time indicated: 11:14
